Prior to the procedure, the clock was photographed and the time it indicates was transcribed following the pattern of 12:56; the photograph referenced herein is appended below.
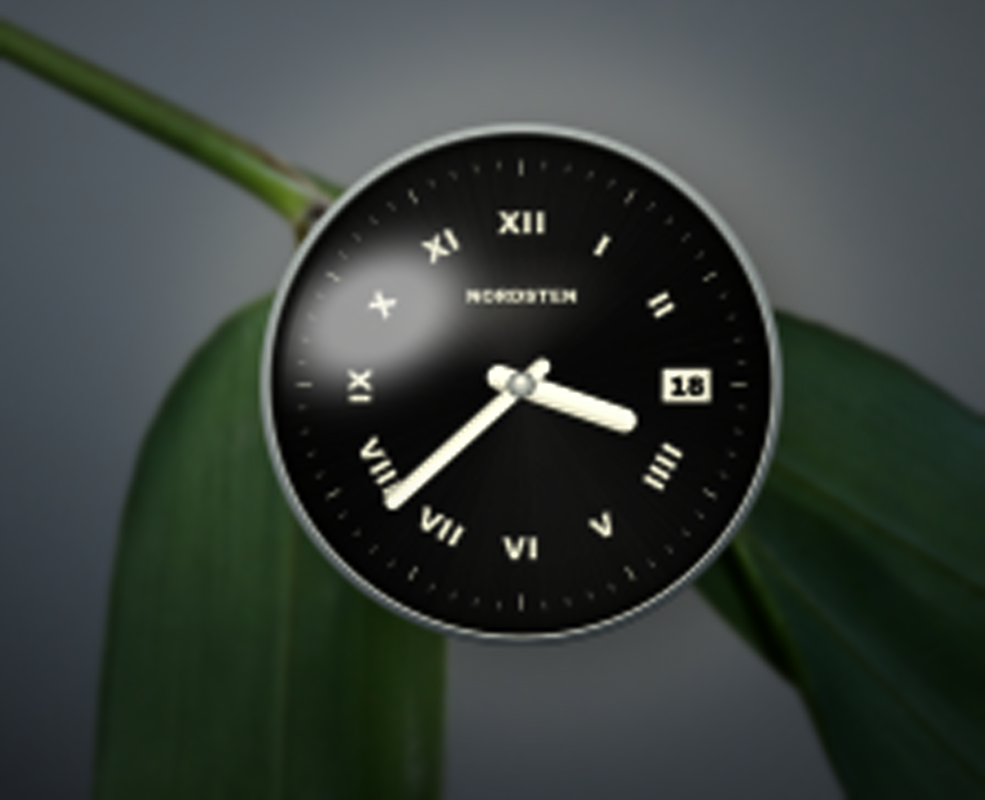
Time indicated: 3:38
